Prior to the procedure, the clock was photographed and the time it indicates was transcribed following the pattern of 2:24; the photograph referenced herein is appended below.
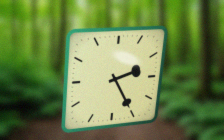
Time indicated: 2:25
